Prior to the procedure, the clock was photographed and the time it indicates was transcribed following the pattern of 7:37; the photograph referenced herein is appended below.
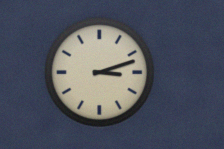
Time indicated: 3:12
